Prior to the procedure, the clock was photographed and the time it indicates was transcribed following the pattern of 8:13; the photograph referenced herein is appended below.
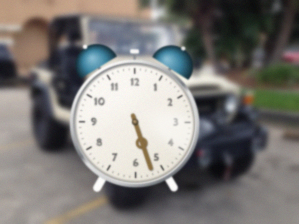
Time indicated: 5:27
